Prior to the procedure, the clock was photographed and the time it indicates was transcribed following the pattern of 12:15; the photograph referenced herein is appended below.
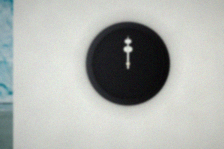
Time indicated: 12:00
